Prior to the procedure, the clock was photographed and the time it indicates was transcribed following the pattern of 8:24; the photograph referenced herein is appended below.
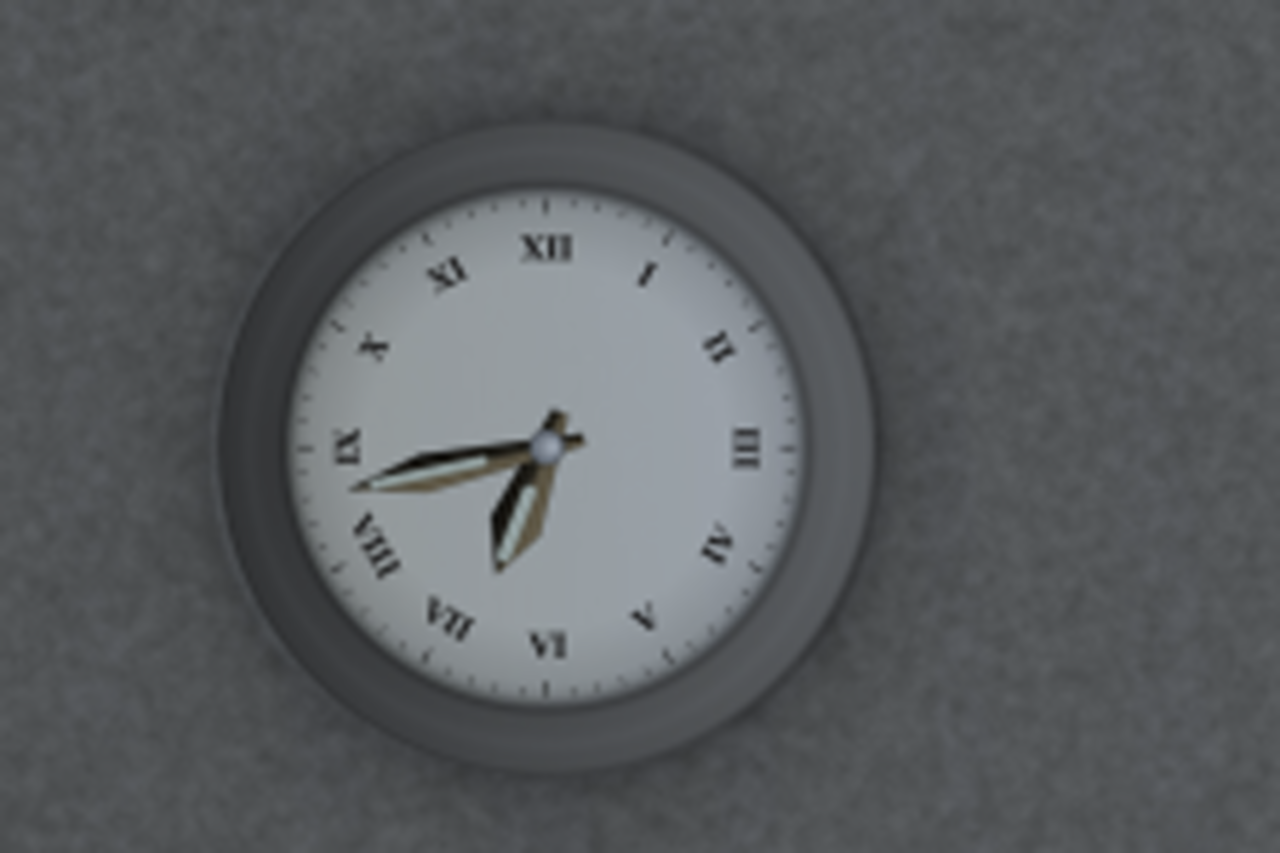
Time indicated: 6:43
